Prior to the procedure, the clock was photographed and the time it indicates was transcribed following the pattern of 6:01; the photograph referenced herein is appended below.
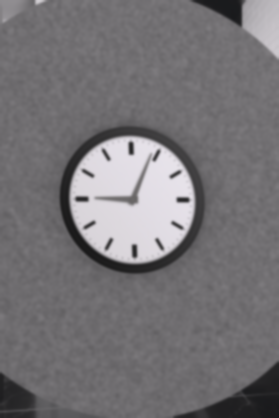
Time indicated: 9:04
